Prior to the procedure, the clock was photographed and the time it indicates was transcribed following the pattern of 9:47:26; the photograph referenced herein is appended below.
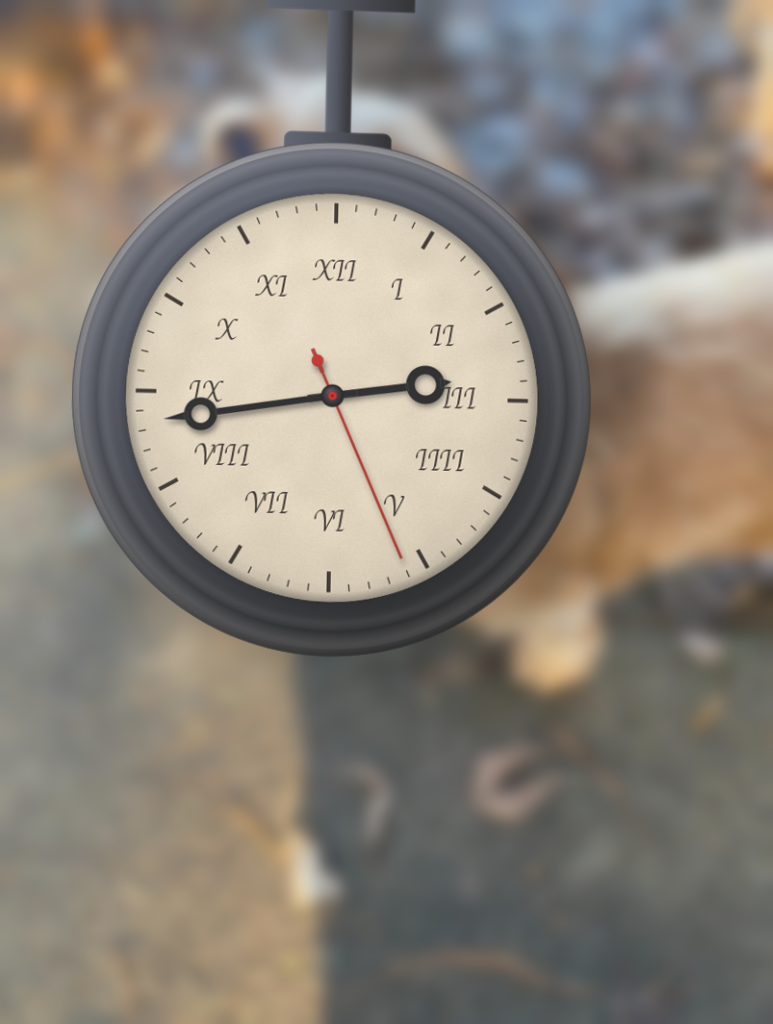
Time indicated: 2:43:26
